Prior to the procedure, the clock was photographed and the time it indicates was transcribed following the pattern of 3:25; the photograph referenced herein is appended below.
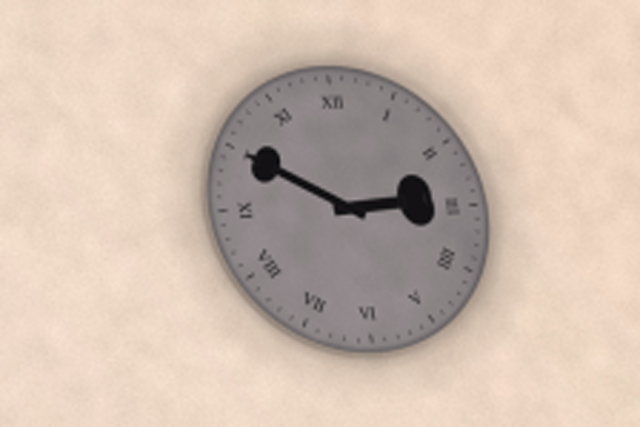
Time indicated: 2:50
